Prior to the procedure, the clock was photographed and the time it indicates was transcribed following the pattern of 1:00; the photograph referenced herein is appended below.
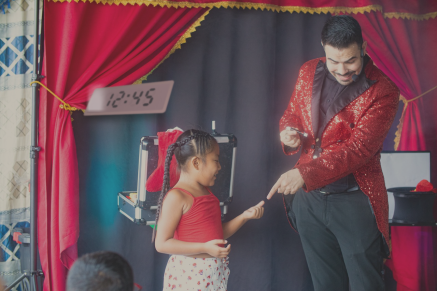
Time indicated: 12:45
